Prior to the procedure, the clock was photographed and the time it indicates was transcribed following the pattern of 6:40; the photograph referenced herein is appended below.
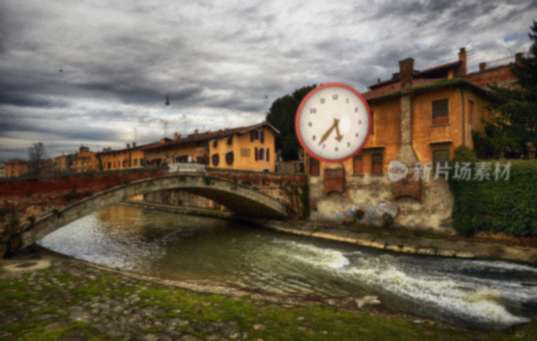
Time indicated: 5:37
